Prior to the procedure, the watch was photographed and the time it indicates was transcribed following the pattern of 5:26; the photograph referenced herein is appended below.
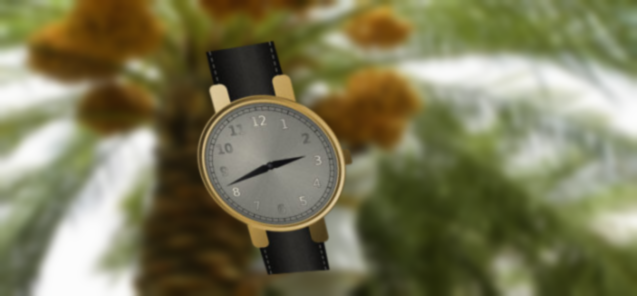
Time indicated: 2:42
